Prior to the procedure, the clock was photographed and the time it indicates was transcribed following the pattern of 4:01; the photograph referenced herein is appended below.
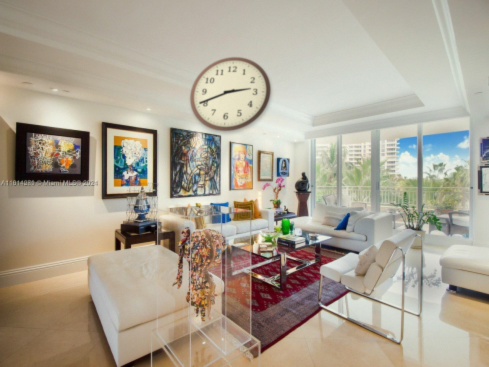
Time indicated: 2:41
